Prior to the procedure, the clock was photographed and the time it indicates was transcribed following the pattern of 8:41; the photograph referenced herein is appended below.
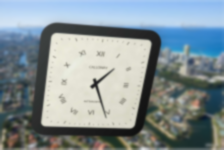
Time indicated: 1:26
